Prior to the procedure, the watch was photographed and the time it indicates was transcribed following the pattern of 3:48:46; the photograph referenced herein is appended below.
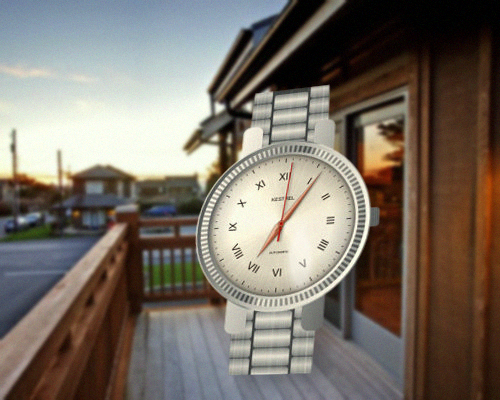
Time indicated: 7:06:01
